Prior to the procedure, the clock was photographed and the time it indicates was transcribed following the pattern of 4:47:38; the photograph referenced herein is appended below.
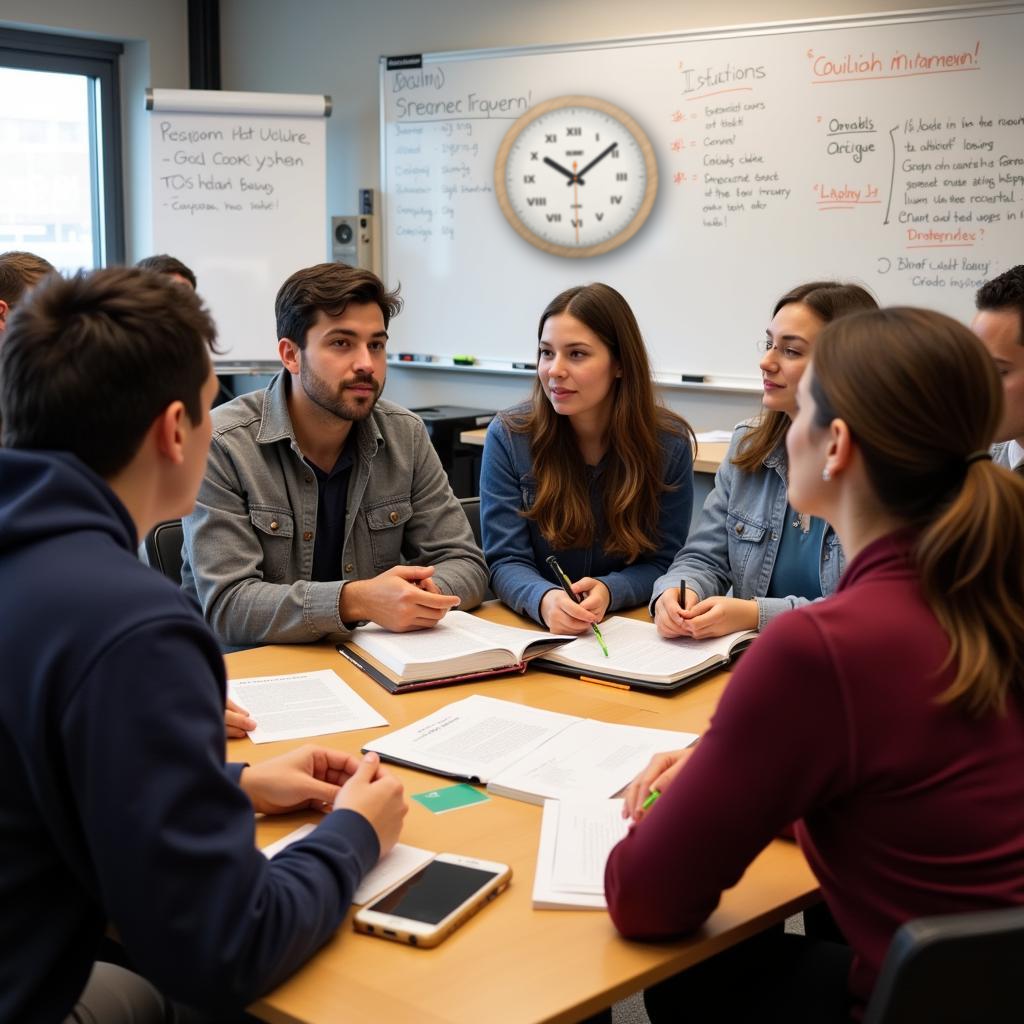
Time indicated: 10:08:30
